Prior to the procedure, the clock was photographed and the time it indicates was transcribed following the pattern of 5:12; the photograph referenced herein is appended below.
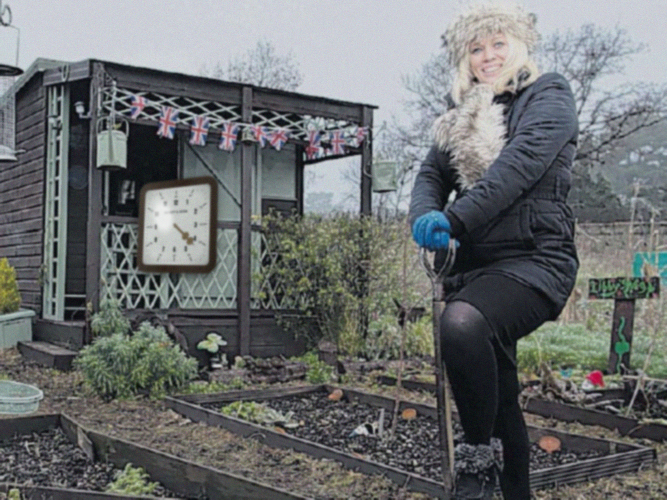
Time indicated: 4:22
